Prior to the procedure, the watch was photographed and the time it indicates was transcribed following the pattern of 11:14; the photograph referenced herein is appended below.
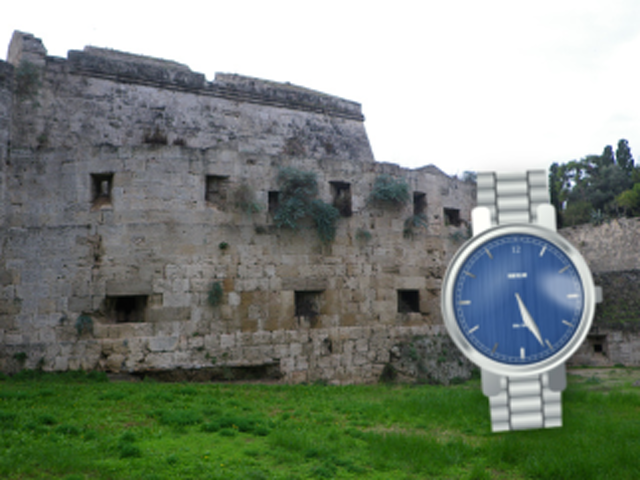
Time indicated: 5:26
